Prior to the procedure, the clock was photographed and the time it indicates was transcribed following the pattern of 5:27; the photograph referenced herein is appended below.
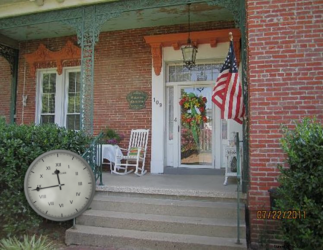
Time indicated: 11:44
